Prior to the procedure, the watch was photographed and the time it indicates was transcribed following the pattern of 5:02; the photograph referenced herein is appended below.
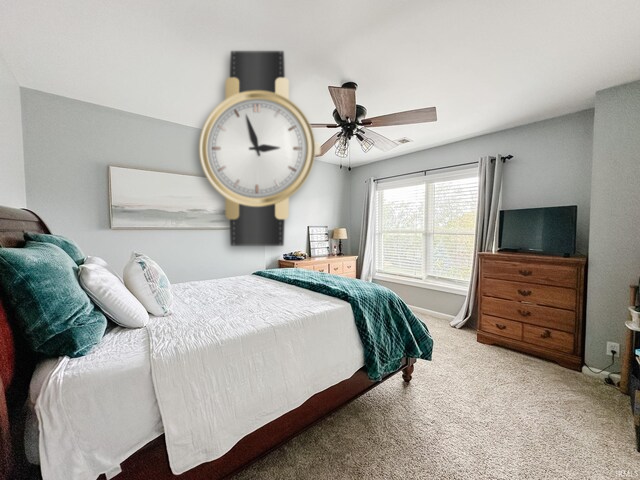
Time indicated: 2:57
